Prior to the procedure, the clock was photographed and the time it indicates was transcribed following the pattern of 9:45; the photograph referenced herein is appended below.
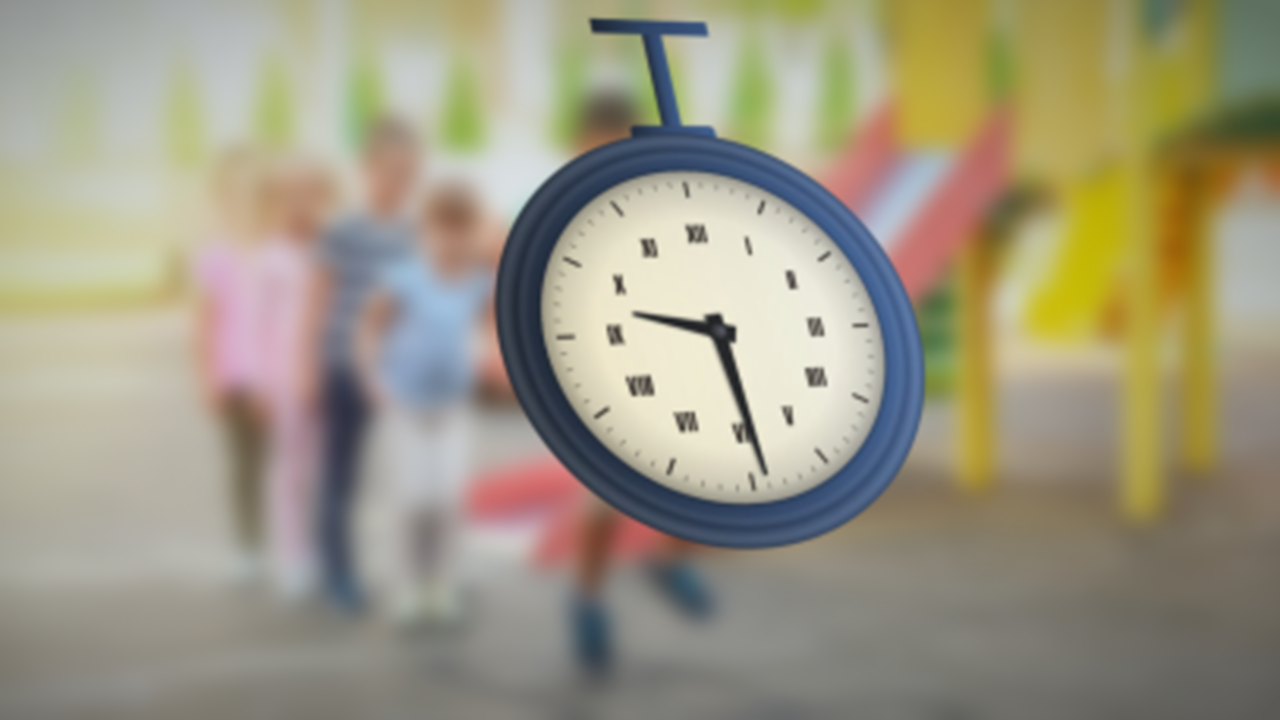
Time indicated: 9:29
